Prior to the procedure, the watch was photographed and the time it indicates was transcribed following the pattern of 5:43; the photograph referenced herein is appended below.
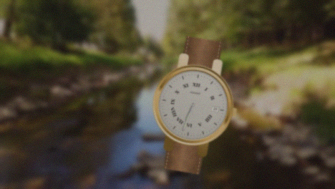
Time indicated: 6:32
